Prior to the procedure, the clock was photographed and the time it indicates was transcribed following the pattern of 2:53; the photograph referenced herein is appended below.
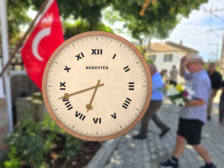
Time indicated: 6:42
